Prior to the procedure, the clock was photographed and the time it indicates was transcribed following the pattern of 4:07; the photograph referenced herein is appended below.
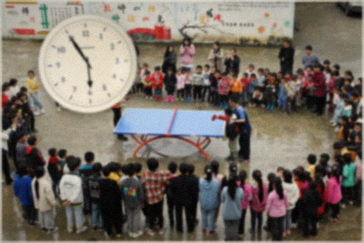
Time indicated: 5:55
